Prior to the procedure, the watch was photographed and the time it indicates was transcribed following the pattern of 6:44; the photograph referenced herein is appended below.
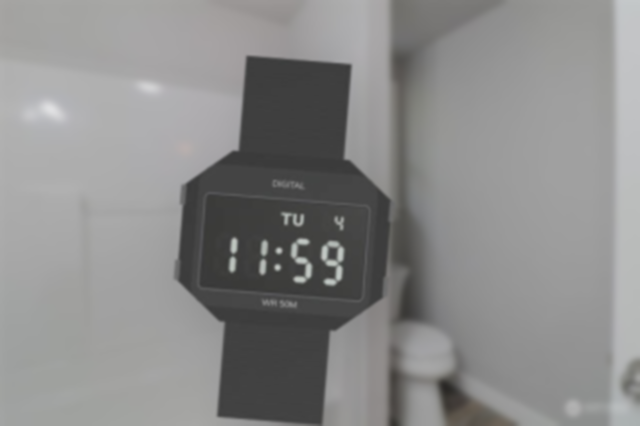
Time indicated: 11:59
